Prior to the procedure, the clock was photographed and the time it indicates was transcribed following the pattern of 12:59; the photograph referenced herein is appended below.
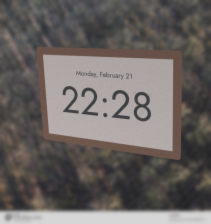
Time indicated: 22:28
